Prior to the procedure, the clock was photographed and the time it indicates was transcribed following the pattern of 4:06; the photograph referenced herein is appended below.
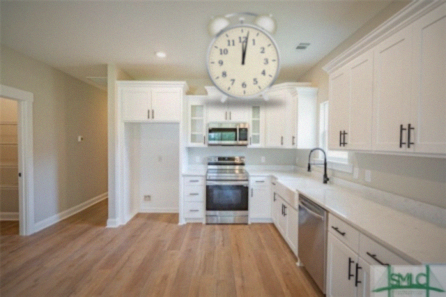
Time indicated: 12:02
